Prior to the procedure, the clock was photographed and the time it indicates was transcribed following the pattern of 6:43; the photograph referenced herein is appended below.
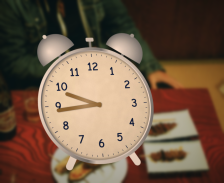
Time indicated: 9:44
